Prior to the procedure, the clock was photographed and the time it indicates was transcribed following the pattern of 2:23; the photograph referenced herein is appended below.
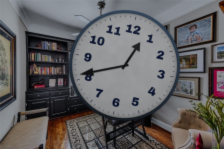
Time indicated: 12:41
